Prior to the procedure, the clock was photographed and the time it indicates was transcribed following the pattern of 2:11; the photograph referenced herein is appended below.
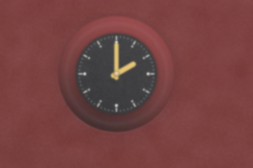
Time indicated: 2:00
